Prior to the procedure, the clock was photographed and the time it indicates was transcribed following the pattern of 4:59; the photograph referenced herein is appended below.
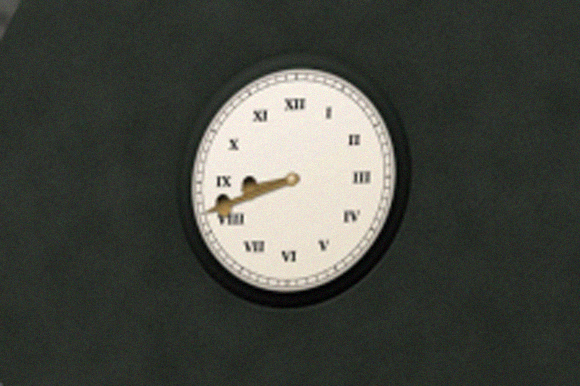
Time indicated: 8:42
